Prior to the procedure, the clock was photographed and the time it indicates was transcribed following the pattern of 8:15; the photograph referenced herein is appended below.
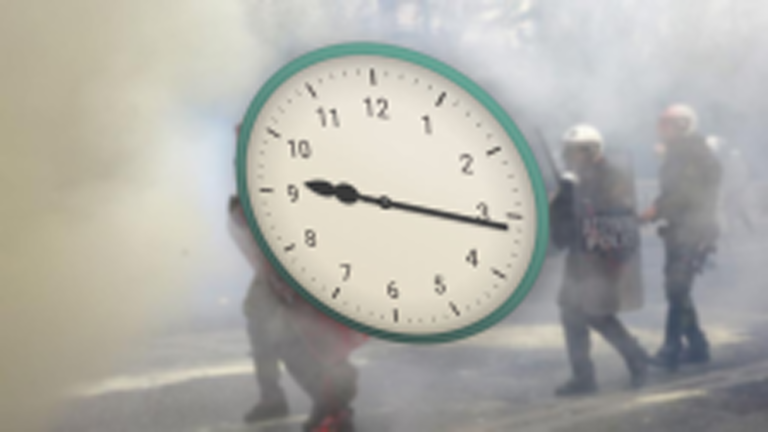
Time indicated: 9:16
